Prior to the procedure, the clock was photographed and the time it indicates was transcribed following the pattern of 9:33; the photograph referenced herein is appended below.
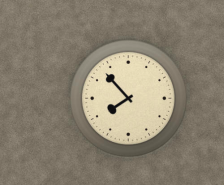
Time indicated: 7:53
